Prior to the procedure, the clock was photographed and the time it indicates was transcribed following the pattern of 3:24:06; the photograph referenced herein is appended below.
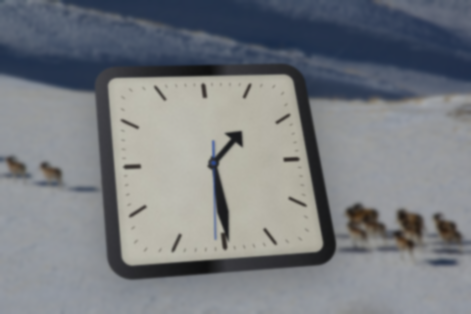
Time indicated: 1:29:31
